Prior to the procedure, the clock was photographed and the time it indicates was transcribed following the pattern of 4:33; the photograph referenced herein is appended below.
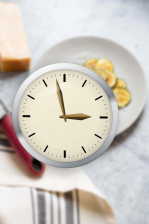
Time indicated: 2:58
